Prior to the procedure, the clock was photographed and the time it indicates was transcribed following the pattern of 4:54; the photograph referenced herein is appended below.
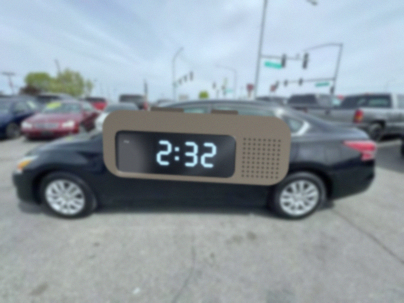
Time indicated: 2:32
